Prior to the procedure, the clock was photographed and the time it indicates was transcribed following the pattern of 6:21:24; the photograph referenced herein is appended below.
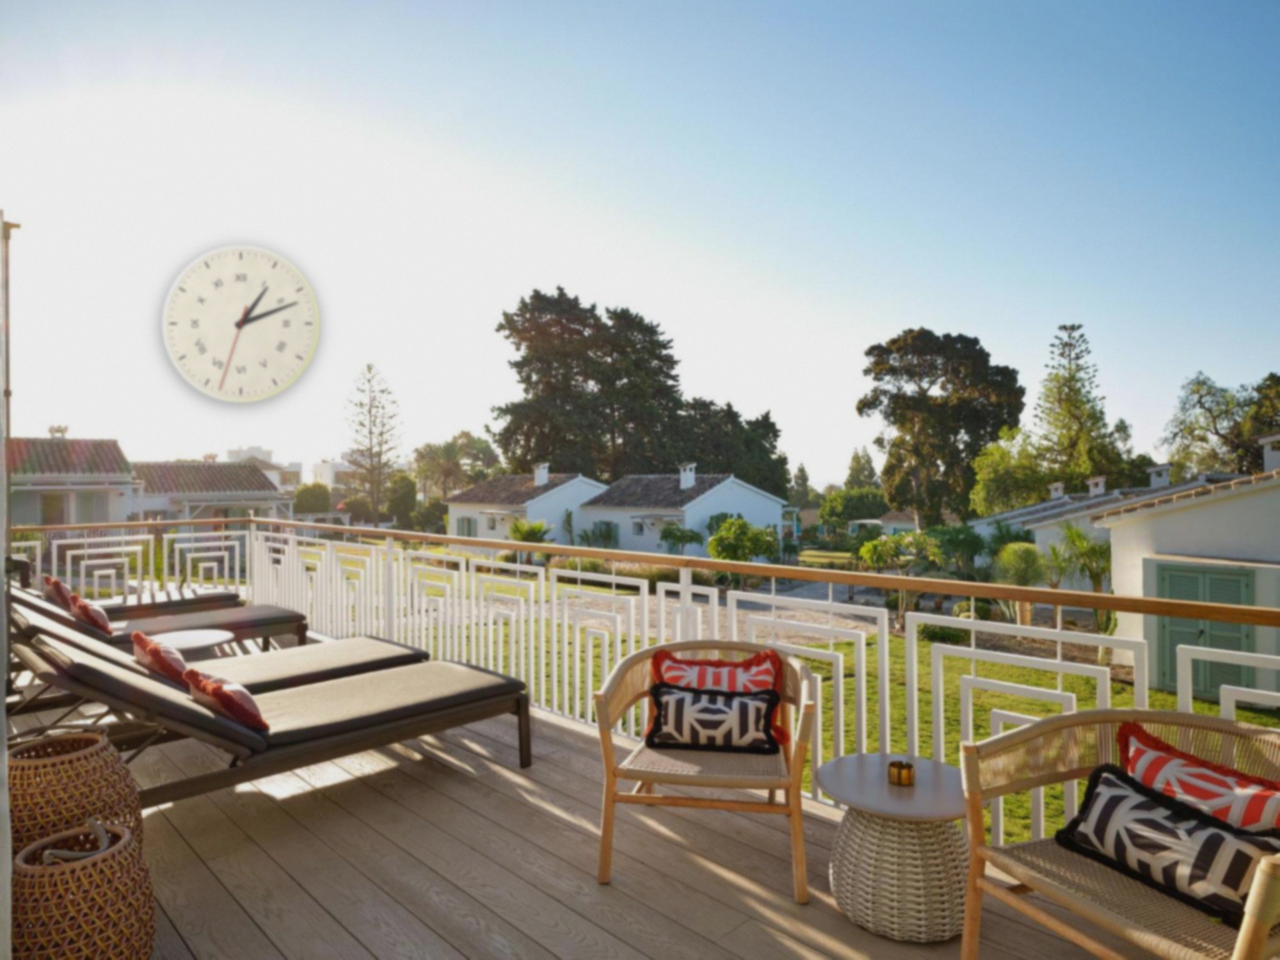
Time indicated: 1:11:33
